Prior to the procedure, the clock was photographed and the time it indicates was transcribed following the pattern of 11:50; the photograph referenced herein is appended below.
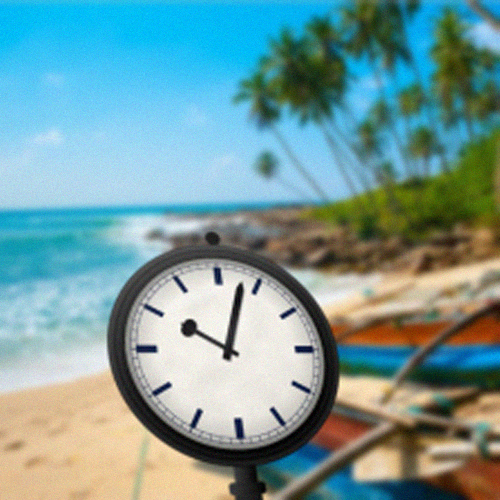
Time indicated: 10:03
